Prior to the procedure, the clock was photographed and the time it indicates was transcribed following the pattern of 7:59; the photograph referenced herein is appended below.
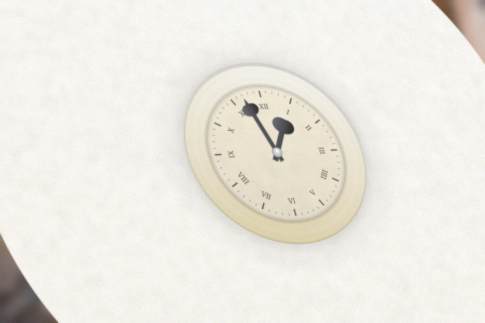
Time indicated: 12:57
